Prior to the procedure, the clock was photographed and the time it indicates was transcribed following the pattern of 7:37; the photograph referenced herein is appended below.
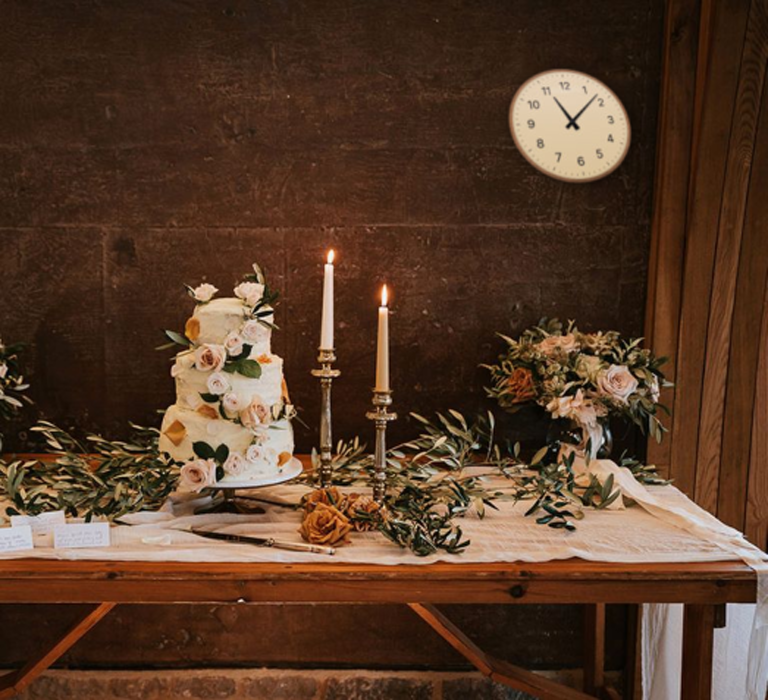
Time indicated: 11:08
